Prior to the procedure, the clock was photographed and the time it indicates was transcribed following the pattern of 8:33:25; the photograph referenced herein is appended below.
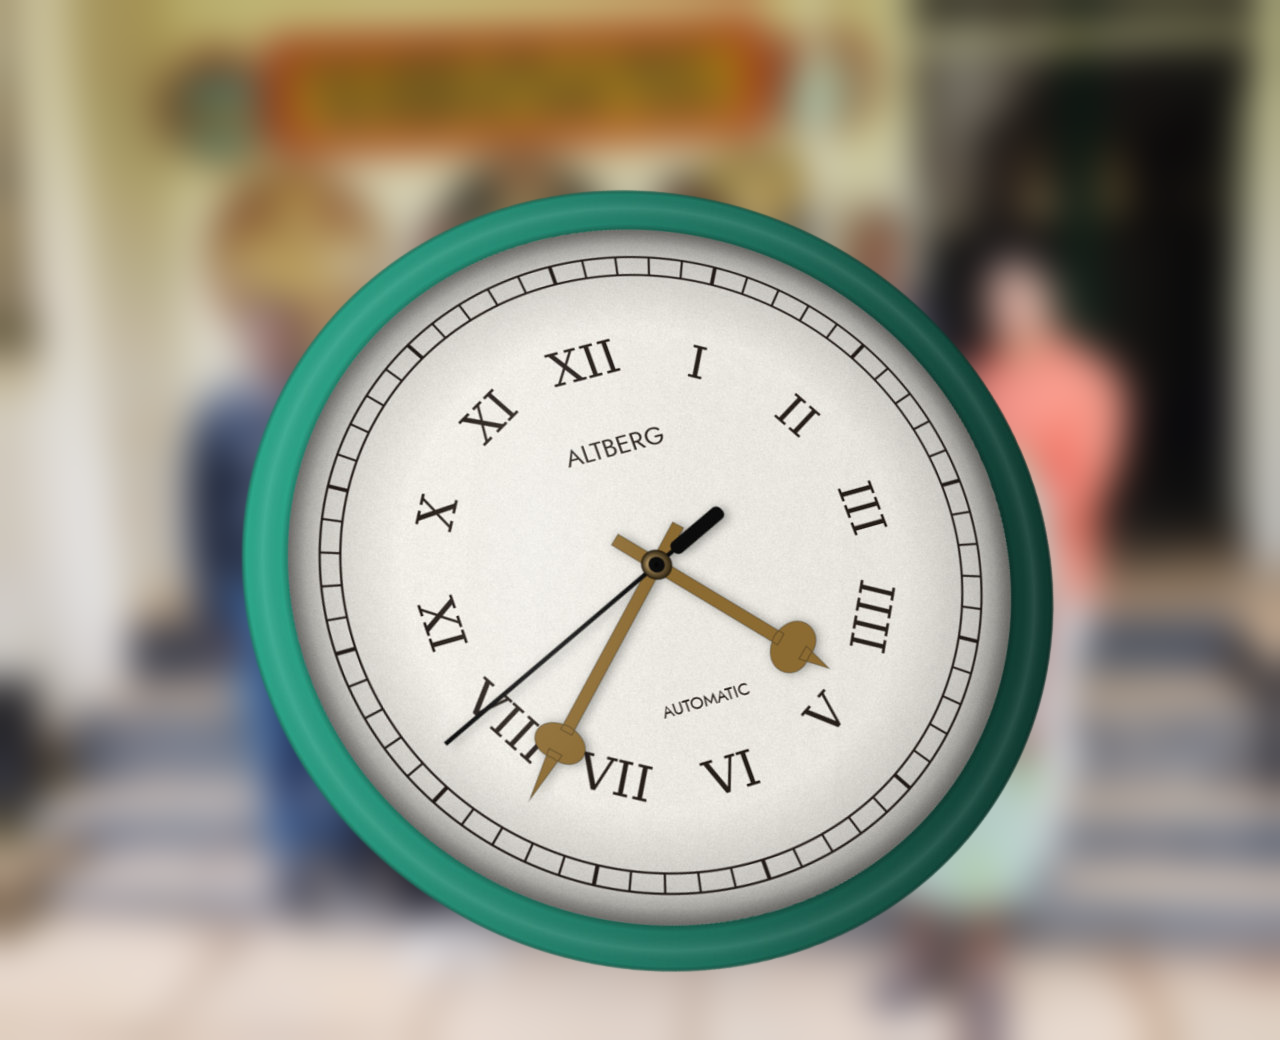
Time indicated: 4:37:41
